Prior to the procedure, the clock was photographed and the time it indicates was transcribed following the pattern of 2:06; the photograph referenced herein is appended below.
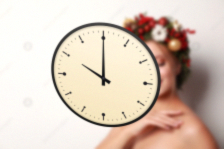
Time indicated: 10:00
